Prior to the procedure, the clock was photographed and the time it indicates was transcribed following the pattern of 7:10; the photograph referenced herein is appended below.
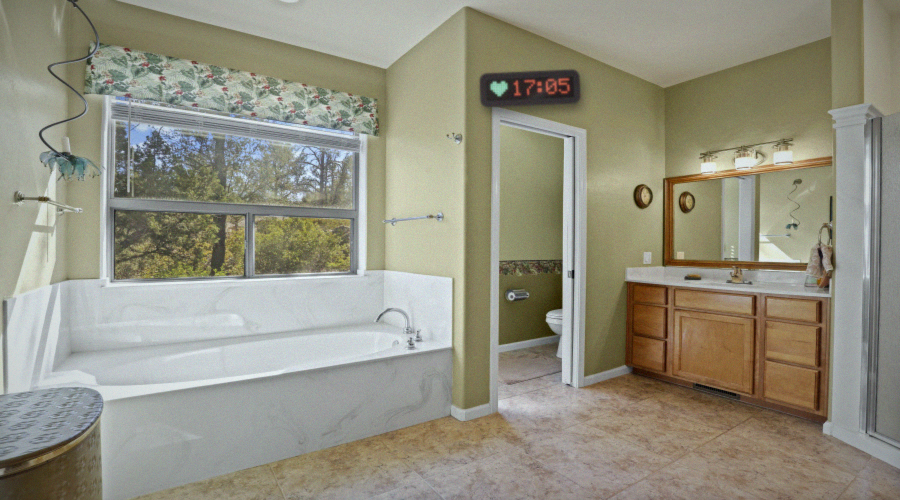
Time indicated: 17:05
